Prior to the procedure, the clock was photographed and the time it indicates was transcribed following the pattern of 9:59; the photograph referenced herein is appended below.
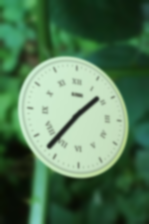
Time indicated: 1:37
